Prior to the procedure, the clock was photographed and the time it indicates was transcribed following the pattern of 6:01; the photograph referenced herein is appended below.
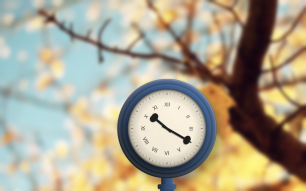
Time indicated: 10:20
